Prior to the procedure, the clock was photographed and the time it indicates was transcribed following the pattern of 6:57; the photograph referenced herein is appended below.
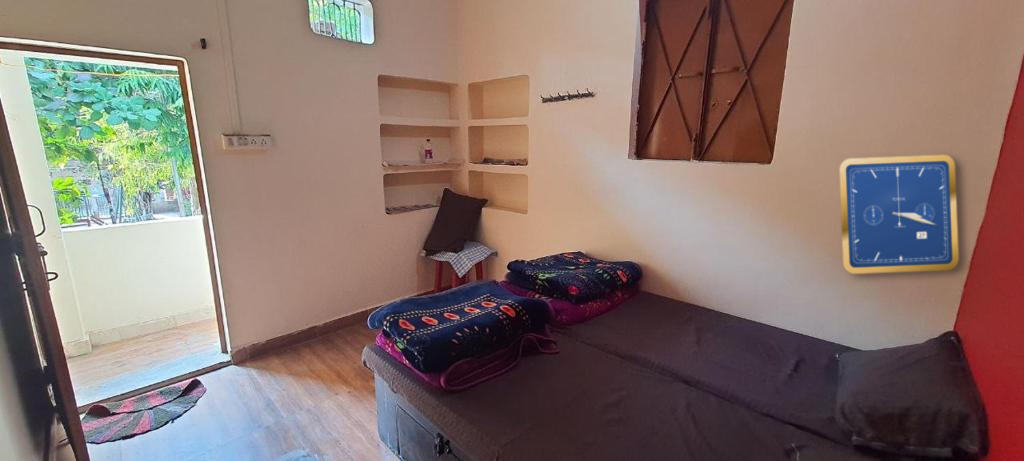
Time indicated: 3:18
